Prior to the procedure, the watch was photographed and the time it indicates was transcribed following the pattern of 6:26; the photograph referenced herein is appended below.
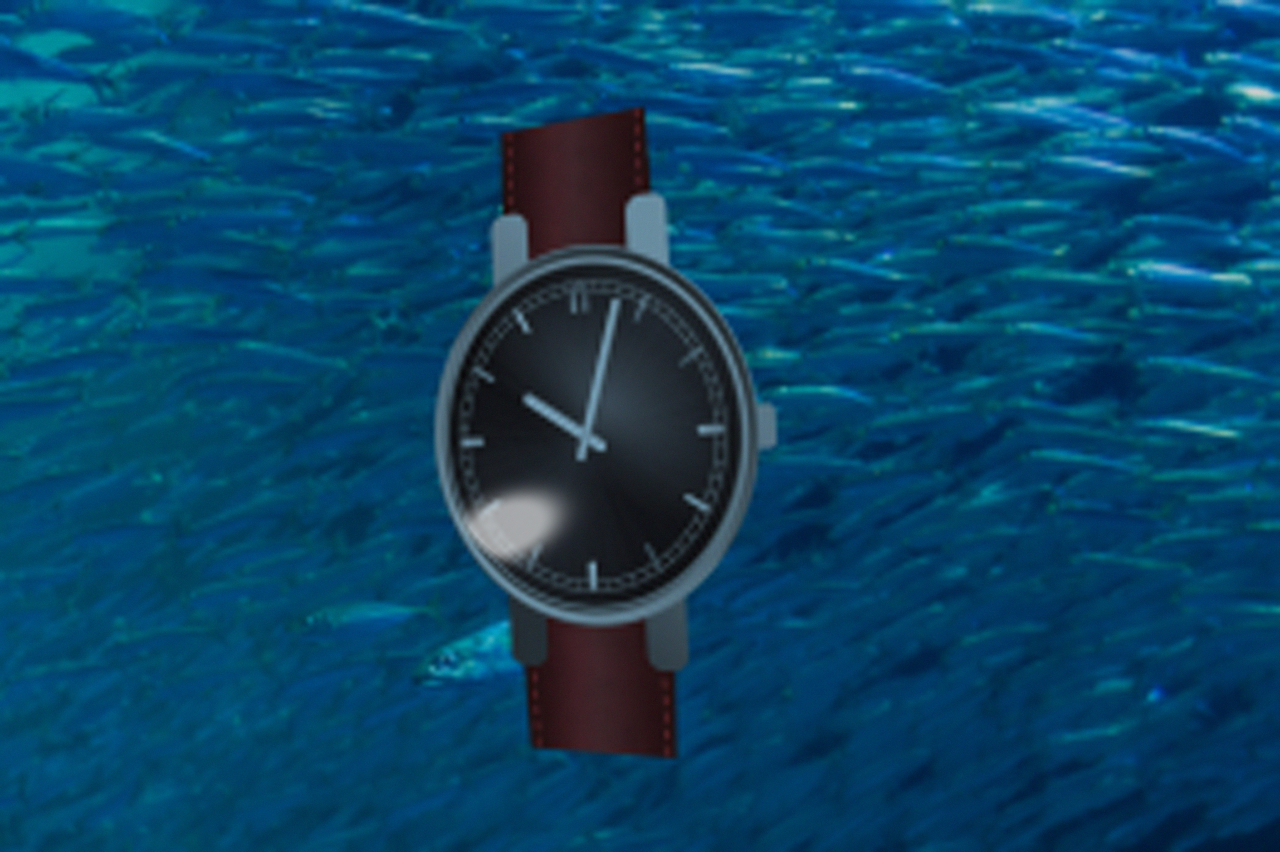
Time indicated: 10:03
